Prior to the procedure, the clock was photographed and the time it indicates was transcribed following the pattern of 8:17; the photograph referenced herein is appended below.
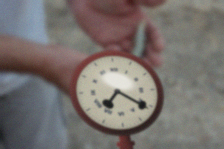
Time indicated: 7:21
